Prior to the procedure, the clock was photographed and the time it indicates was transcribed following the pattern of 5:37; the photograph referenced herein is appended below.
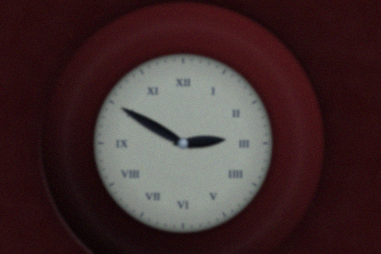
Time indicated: 2:50
